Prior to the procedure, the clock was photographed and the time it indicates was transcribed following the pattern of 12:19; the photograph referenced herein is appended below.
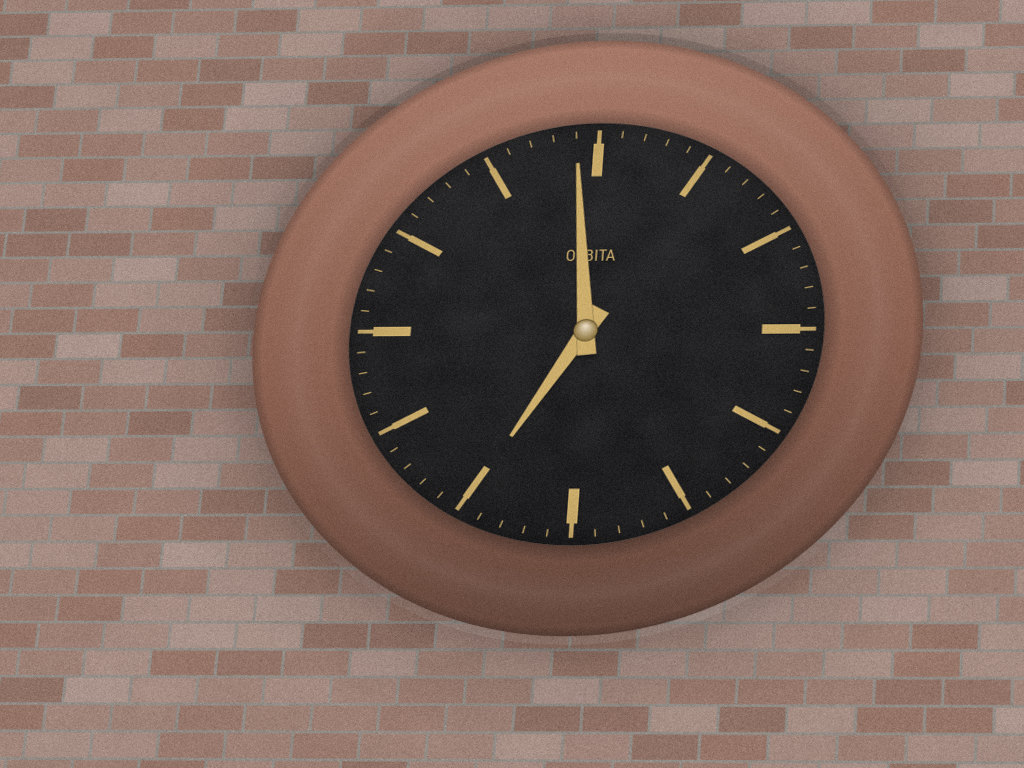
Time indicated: 6:59
